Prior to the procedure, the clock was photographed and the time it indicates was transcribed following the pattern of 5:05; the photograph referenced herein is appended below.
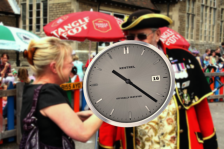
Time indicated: 10:22
